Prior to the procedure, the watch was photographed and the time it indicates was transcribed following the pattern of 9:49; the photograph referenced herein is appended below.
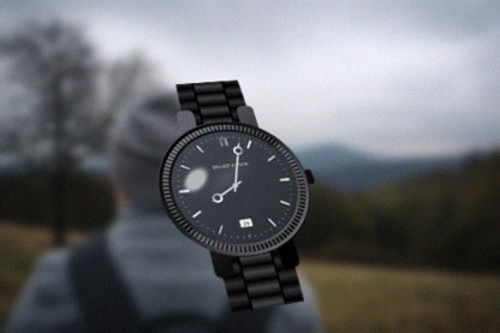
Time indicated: 8:03
